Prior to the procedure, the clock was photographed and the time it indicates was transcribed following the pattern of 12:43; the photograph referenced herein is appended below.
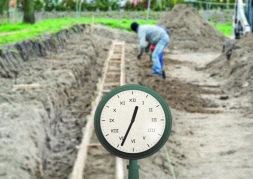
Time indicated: 12:34
